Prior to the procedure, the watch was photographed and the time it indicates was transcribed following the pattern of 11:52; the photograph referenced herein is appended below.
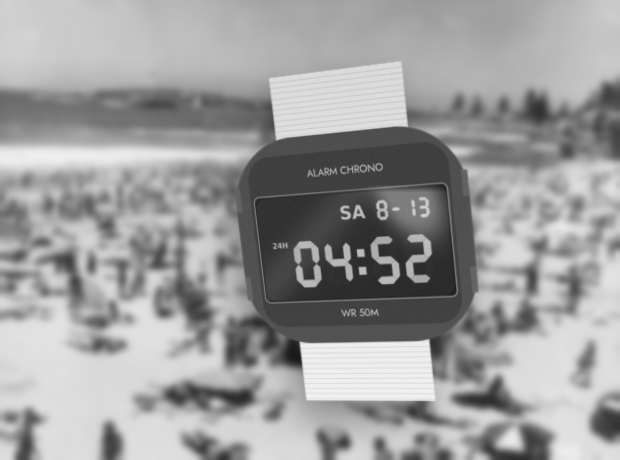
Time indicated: 4:52
